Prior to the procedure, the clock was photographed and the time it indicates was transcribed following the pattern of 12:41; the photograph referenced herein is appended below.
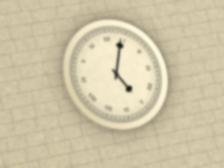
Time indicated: 5:04
